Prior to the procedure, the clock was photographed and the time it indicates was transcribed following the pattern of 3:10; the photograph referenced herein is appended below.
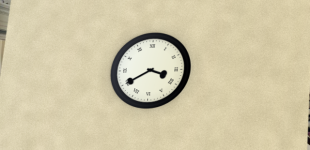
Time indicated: 3:40
